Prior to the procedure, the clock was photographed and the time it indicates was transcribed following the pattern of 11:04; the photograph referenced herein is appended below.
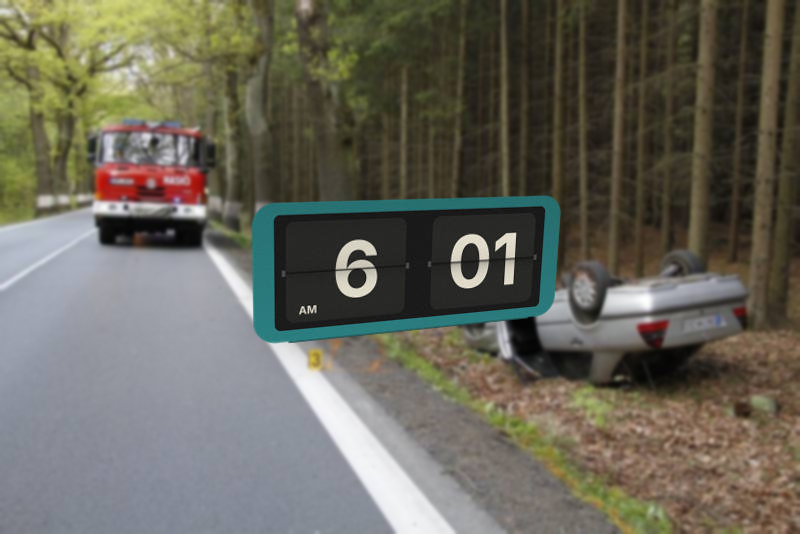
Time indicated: 6:01
